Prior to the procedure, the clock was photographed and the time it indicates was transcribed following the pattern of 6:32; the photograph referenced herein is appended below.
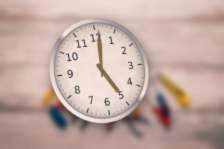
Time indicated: 5:01
